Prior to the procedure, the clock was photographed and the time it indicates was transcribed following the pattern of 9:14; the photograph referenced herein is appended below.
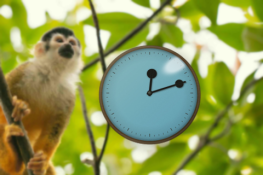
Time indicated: 12:12
